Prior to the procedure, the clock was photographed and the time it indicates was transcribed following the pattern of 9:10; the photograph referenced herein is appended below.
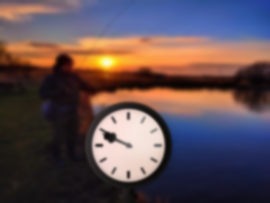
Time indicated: 9:49
